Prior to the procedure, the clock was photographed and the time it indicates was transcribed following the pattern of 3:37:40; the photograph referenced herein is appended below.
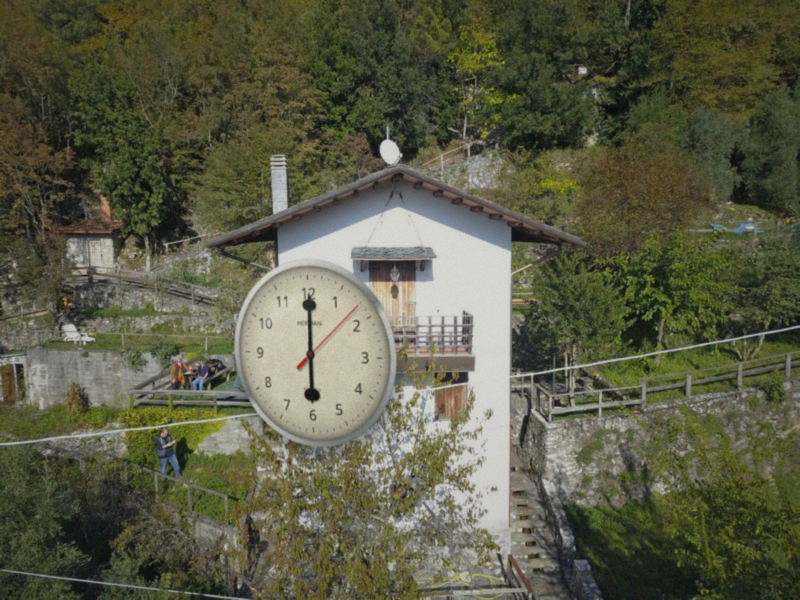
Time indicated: 6:00:08
